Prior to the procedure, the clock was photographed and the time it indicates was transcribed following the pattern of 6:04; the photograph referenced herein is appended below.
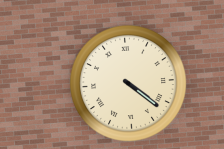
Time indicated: 4:22
